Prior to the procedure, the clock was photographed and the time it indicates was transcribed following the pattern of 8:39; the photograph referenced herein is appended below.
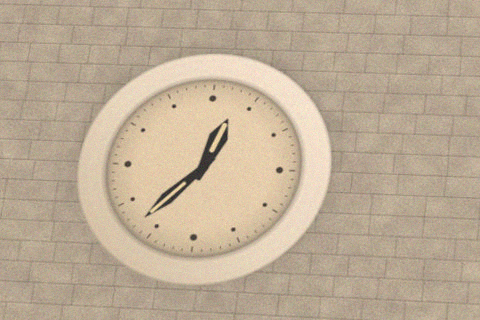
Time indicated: 12:37
